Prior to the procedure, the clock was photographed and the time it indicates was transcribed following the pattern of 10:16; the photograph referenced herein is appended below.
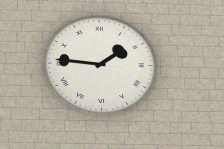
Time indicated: 1:46
